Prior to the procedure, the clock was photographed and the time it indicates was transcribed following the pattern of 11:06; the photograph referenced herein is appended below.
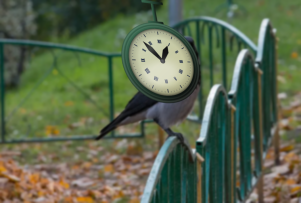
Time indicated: 12:53
